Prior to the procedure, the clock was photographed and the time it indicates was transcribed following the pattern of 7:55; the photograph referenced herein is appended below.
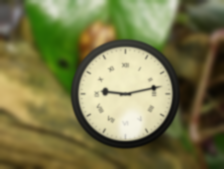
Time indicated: 9:13
